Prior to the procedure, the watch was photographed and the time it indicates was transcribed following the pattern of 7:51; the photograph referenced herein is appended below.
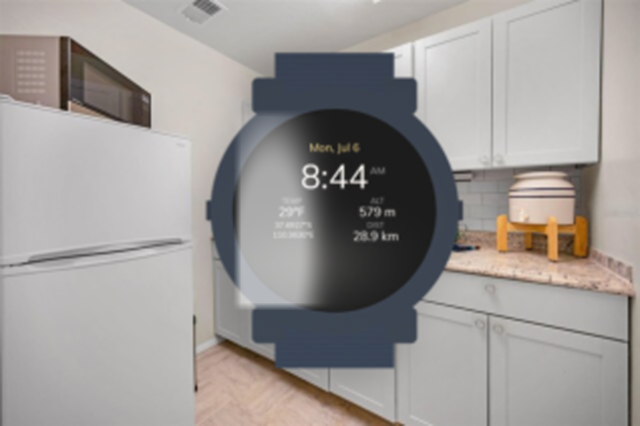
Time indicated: 8:44
